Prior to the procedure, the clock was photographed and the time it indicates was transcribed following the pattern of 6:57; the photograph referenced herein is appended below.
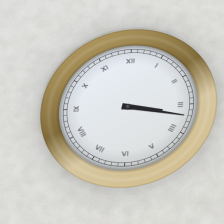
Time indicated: 3:17
